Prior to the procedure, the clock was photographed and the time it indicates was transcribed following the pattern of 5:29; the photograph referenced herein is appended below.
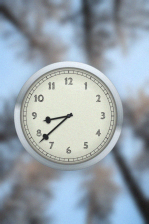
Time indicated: 8:38
